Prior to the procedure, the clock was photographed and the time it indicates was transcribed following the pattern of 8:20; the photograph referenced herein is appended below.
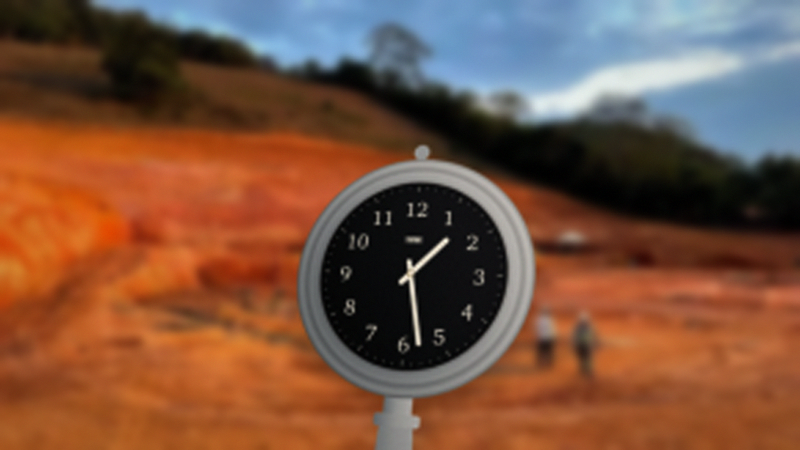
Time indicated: 1:28
